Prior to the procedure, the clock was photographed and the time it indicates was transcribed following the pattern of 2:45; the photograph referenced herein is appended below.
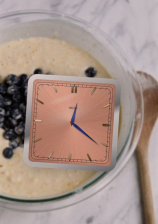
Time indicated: 12:21
